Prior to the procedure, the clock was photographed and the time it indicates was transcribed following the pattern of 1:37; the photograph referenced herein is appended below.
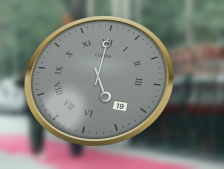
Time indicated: 5:00
